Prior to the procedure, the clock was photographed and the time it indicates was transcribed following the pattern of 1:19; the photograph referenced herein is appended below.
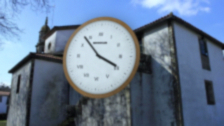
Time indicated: 3:53
